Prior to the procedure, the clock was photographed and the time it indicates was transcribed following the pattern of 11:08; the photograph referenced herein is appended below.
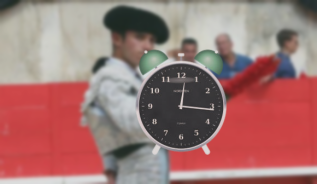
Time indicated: 12:16
